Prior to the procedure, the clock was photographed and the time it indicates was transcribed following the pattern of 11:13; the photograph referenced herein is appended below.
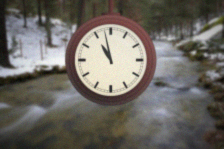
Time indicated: 10:58
